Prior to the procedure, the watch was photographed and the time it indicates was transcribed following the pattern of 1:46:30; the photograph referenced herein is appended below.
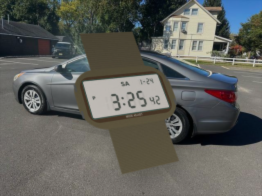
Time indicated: 3:25:42
